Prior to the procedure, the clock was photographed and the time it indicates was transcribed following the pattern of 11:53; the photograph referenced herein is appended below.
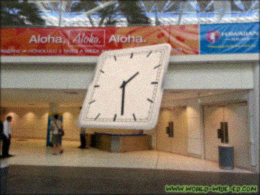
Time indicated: 1:28
